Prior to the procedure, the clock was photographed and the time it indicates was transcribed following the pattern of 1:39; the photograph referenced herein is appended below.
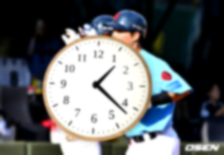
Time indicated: 1:22
